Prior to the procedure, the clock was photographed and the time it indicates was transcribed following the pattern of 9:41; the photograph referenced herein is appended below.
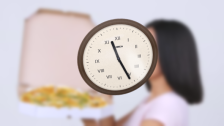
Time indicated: 11:26
